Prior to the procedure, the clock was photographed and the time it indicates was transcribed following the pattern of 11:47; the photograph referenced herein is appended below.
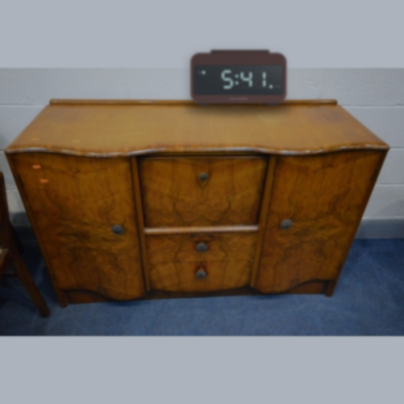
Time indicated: 5:41
